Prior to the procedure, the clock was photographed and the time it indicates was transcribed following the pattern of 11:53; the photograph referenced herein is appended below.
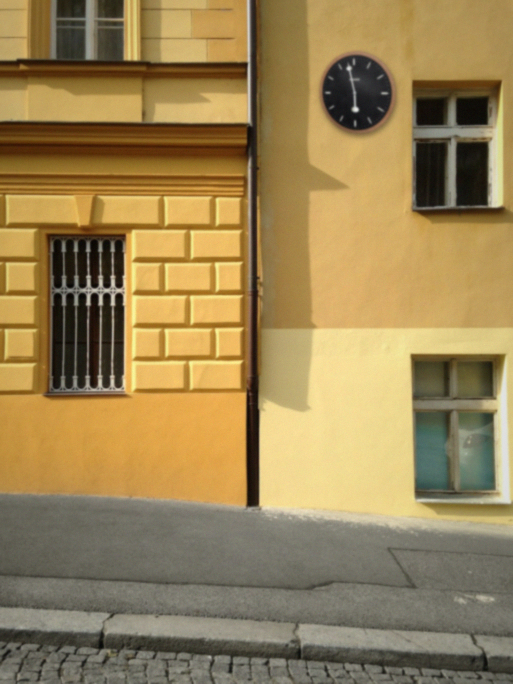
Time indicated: 5:58
